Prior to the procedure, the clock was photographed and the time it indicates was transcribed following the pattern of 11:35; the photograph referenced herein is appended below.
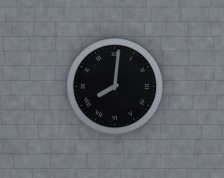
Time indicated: 8:01
